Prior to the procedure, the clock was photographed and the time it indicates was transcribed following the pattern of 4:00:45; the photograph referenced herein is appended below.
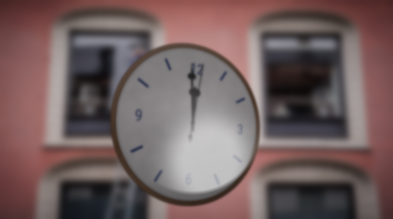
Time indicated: 11:59:01
